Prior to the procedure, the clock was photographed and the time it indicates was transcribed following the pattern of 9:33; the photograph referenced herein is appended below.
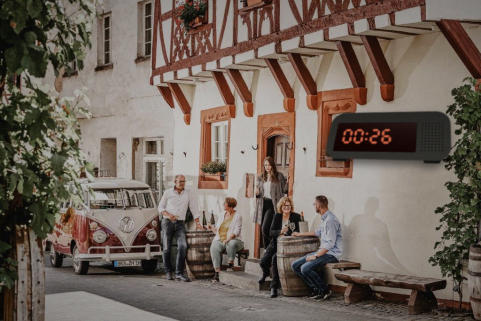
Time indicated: 0:26
